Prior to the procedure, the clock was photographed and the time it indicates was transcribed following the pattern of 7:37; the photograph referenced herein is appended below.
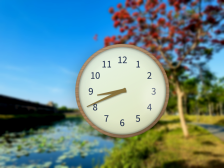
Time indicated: 8:41
